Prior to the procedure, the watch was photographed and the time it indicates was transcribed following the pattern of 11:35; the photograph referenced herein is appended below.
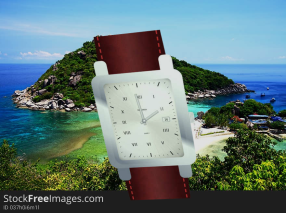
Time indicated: 1:59
